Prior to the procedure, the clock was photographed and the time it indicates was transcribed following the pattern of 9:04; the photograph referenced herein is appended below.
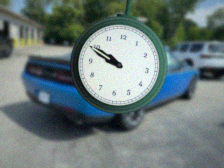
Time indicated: 9:49
